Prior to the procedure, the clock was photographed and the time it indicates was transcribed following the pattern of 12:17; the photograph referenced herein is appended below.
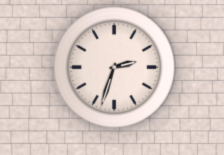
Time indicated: 2:33
